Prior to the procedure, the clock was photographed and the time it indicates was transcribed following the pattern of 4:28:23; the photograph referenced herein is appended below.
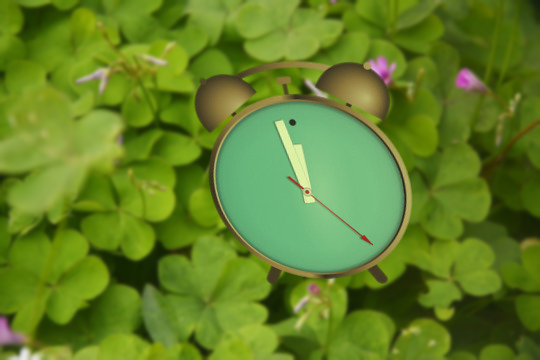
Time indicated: 11:58:23
